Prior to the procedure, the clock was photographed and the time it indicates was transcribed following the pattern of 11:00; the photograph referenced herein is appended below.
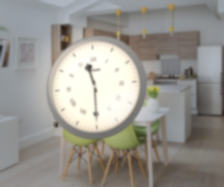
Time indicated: 11:30
